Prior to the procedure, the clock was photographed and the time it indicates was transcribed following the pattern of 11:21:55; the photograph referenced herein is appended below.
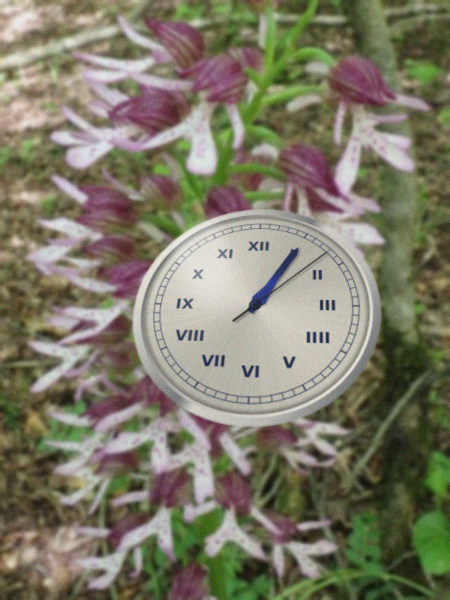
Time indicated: 1:05:08
